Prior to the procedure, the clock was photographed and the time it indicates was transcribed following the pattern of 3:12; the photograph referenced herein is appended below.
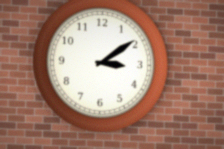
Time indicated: 3:09
